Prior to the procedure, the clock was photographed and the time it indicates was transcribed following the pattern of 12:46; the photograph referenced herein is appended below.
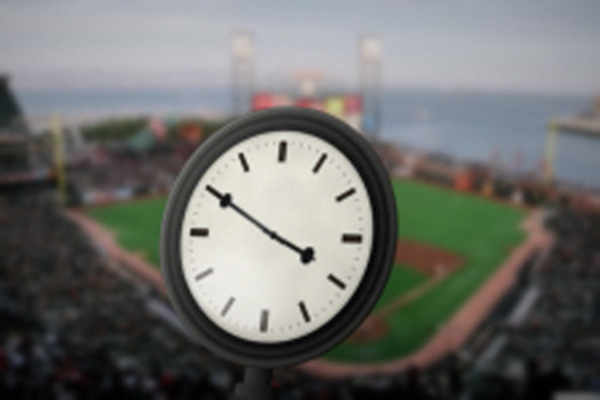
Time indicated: 3:50
